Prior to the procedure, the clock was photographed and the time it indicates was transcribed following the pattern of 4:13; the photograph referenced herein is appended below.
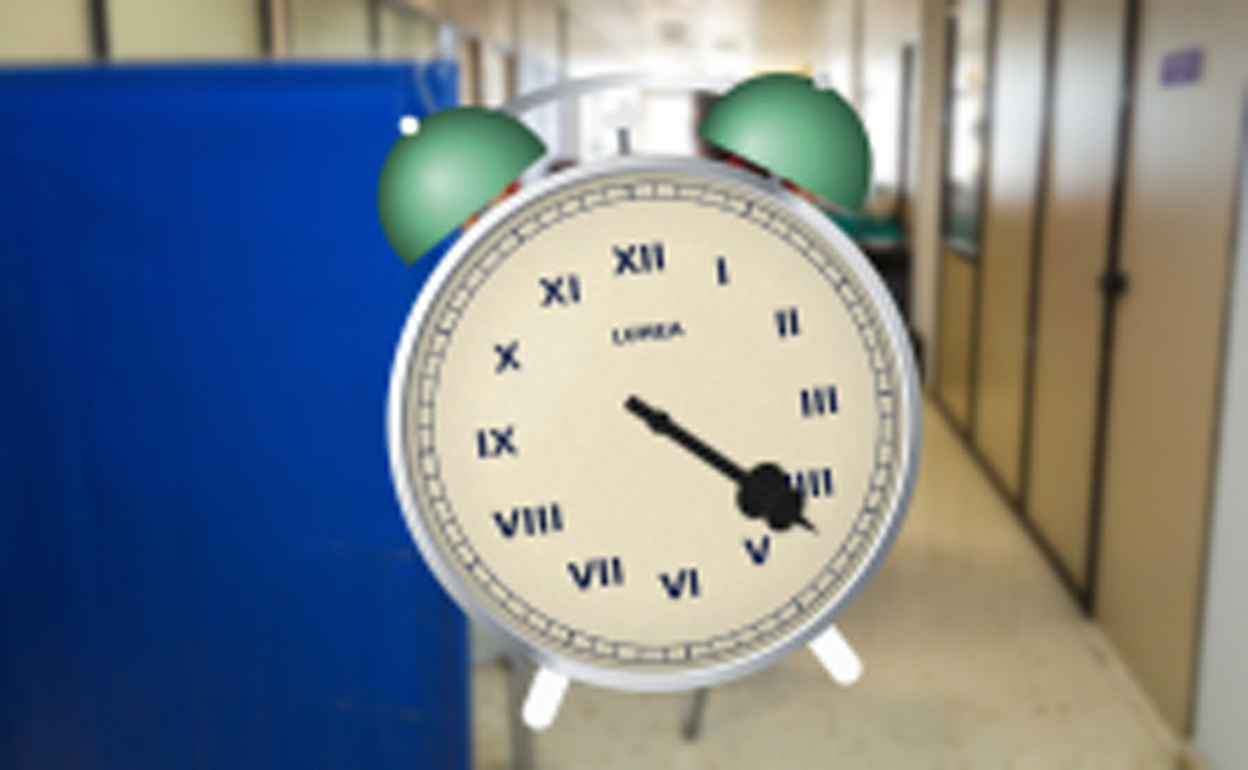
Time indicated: 4:22
